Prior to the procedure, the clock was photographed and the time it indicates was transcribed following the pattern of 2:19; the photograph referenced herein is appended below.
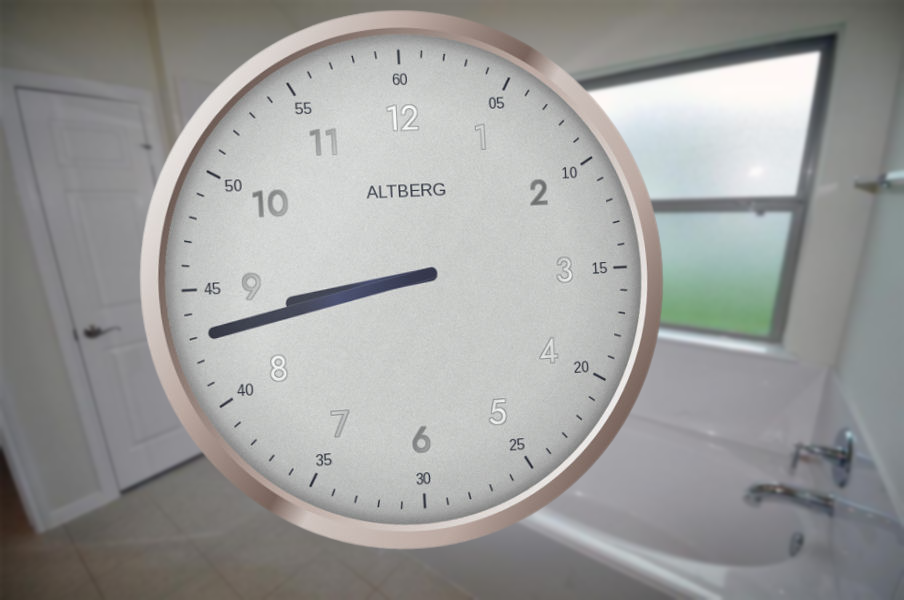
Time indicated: 8:43
